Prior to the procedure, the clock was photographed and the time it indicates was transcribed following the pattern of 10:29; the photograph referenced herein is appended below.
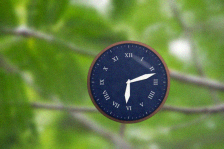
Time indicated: 6:12
